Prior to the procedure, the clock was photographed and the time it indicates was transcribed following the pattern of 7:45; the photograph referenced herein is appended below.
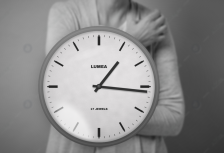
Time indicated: 1:16
